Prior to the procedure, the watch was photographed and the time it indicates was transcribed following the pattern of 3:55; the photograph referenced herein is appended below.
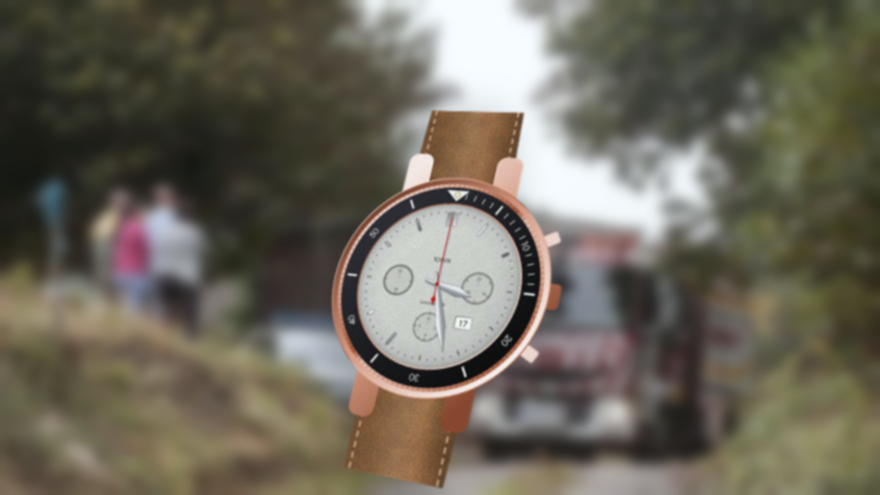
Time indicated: 3:27
